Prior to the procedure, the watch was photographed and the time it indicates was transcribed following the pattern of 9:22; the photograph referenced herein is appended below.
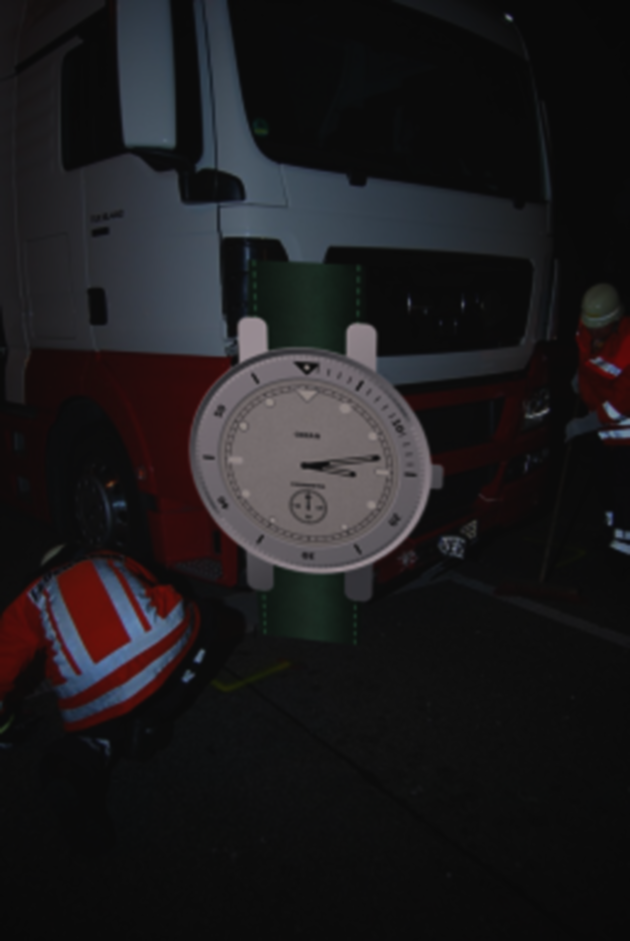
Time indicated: 3:13
